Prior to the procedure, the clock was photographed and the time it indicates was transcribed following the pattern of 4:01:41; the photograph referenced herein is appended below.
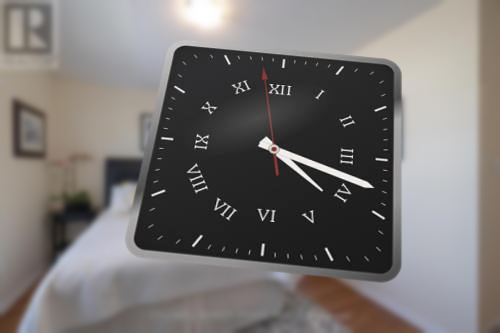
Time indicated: 4:17:58
